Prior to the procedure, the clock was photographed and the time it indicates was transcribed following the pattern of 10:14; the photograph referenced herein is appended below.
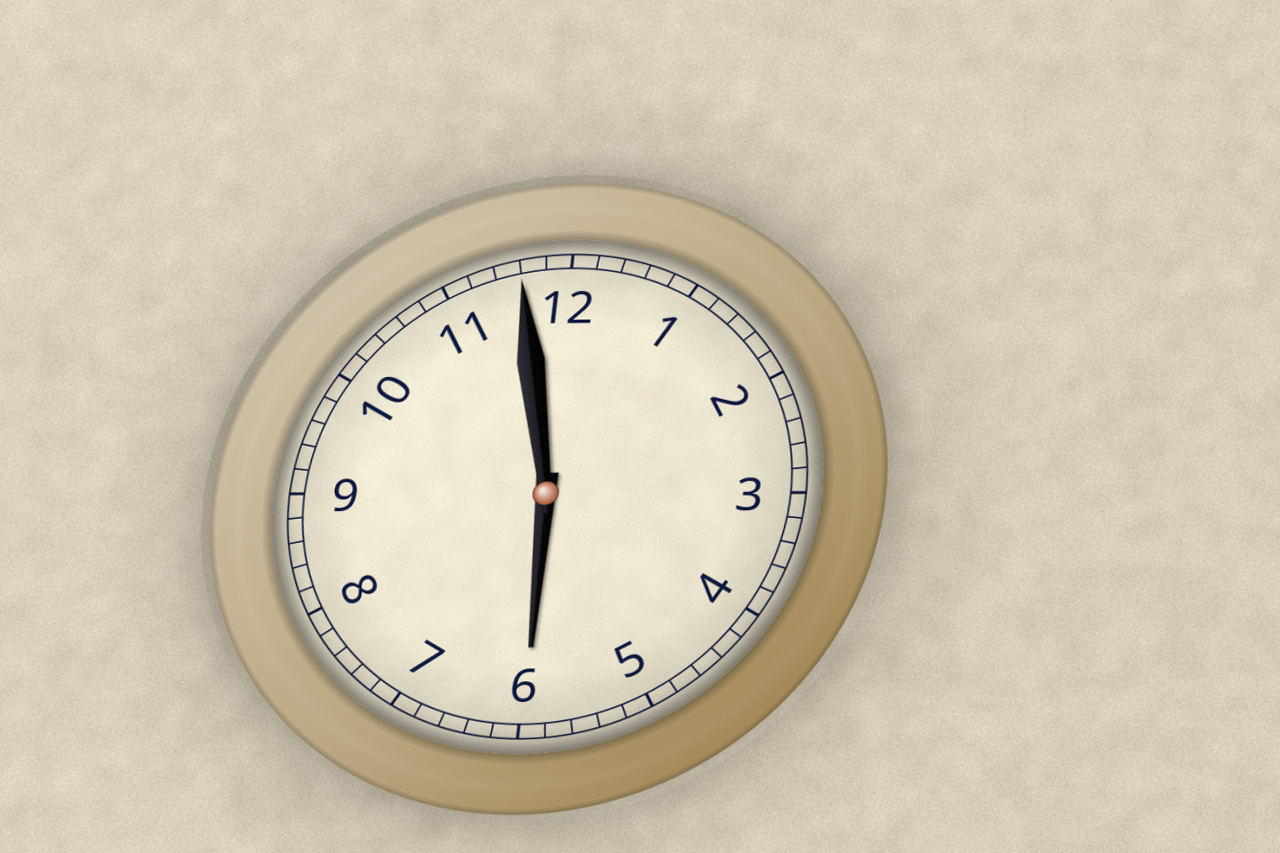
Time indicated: 5:58
